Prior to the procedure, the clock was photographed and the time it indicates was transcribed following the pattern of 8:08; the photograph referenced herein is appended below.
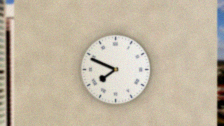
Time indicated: 7:49
